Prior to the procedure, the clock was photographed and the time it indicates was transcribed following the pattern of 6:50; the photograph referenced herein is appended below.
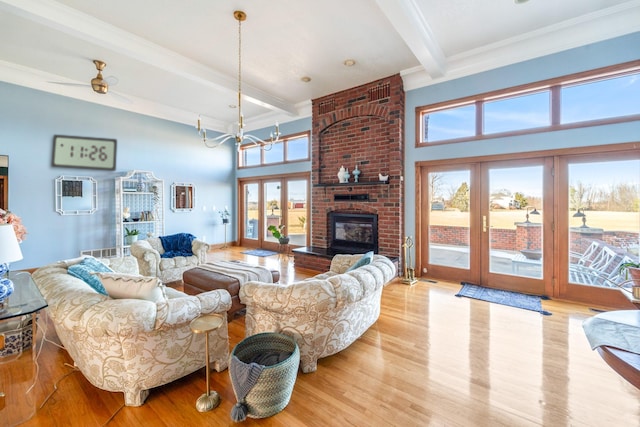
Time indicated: 11:26
